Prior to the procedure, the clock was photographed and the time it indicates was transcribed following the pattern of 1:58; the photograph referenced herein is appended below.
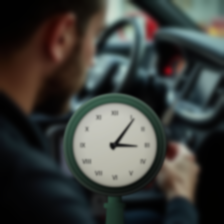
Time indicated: 3:06
